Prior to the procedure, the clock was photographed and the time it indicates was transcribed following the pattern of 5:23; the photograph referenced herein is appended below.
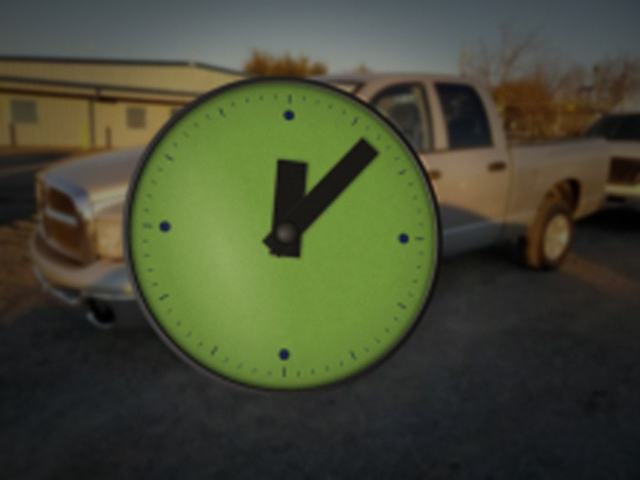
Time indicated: 12:07
